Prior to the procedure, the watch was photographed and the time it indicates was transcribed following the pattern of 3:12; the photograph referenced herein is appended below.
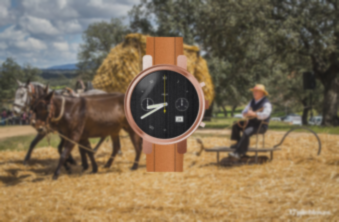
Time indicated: 8:40
